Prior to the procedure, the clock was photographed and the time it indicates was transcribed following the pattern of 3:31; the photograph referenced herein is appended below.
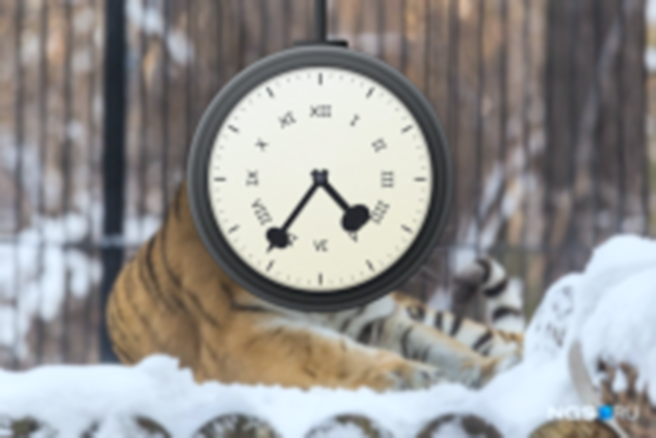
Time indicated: 4:36
